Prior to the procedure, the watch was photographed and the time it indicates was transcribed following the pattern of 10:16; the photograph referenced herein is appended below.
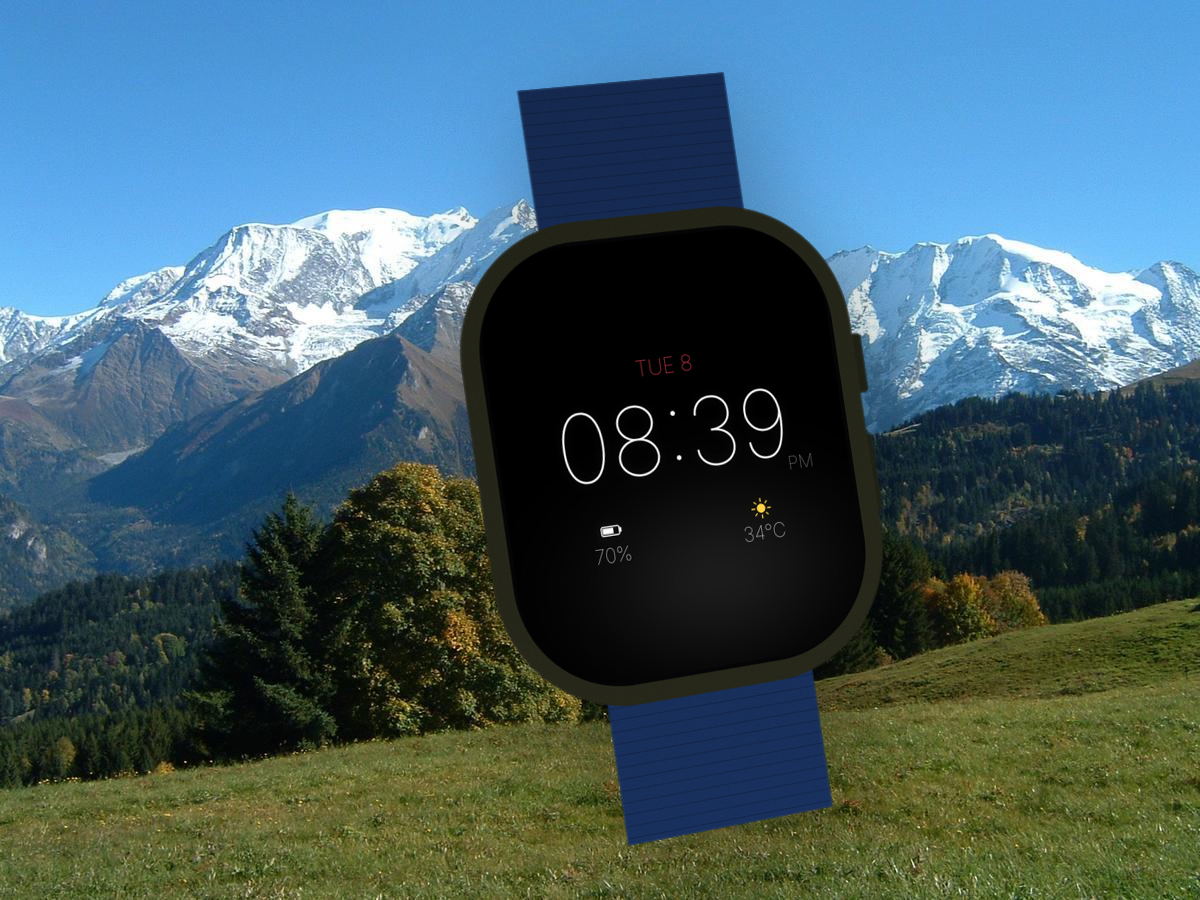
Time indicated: 8:39
